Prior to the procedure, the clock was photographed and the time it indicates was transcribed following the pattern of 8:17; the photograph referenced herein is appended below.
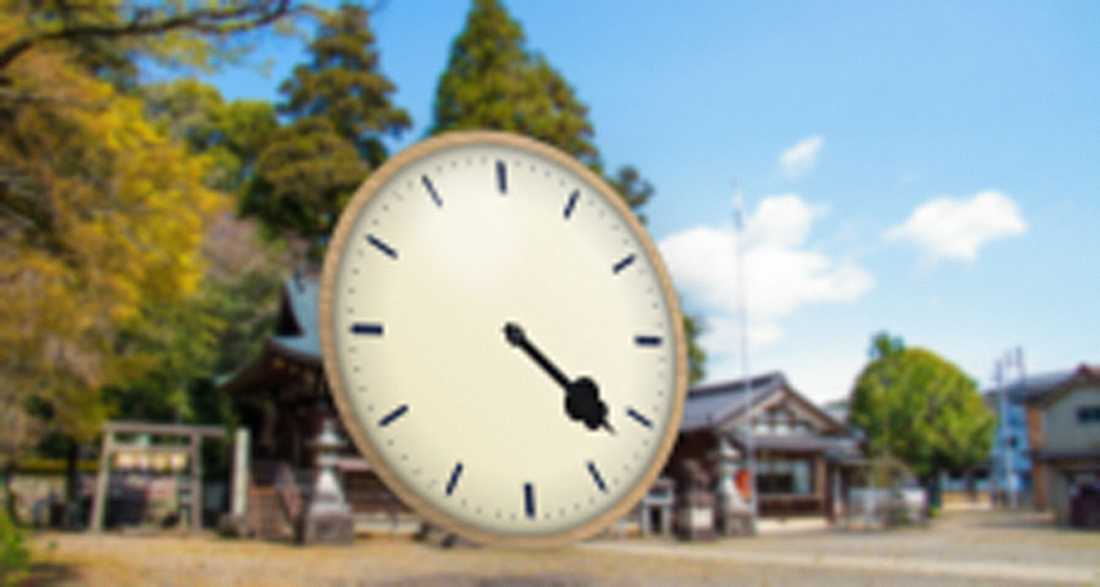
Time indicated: 4:22
